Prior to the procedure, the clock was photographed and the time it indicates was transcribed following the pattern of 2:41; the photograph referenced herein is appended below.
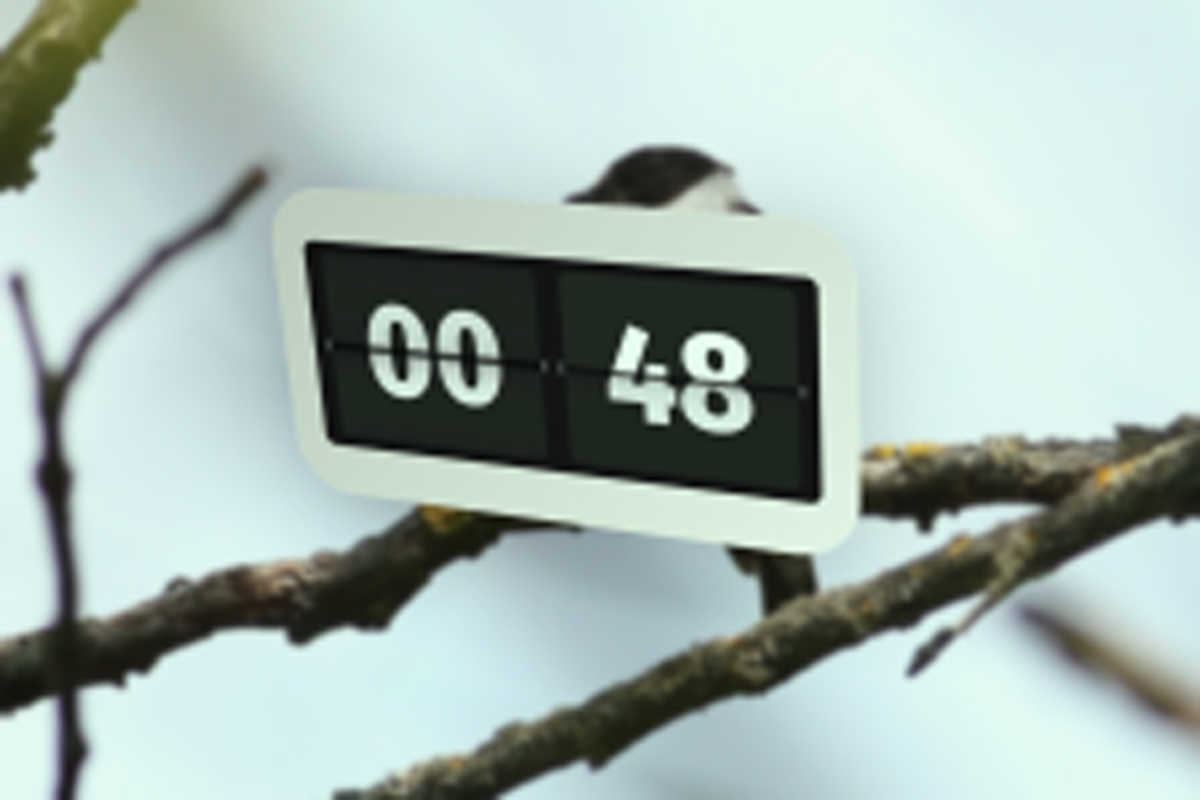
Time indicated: 0:48
